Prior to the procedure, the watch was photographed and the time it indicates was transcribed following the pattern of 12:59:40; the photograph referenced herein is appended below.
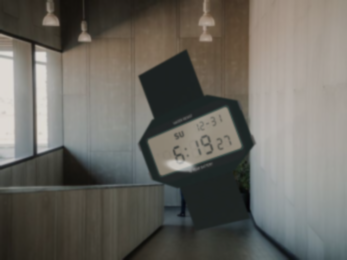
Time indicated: 6:19:27
